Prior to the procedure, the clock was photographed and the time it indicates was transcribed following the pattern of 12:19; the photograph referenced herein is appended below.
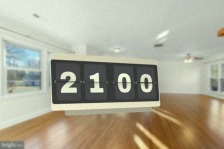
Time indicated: 21:00
